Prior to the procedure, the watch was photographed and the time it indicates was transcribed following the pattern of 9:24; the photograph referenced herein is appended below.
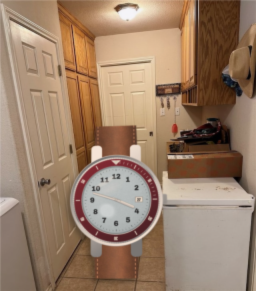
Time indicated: 3:48
